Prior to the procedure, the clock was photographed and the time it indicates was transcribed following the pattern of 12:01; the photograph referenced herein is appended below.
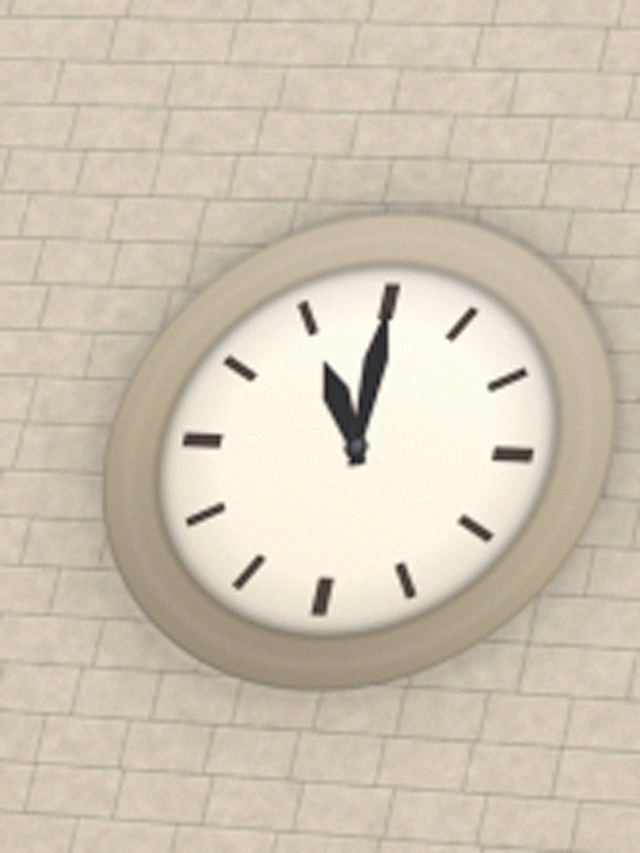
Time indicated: 11:00
